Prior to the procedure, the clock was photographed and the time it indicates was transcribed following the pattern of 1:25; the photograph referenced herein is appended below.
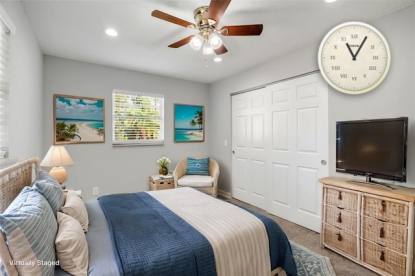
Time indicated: 11:05
